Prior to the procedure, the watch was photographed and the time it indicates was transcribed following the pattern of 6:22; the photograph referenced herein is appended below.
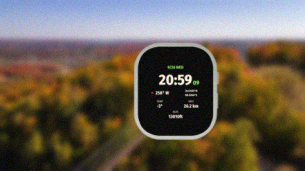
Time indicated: 20:59
